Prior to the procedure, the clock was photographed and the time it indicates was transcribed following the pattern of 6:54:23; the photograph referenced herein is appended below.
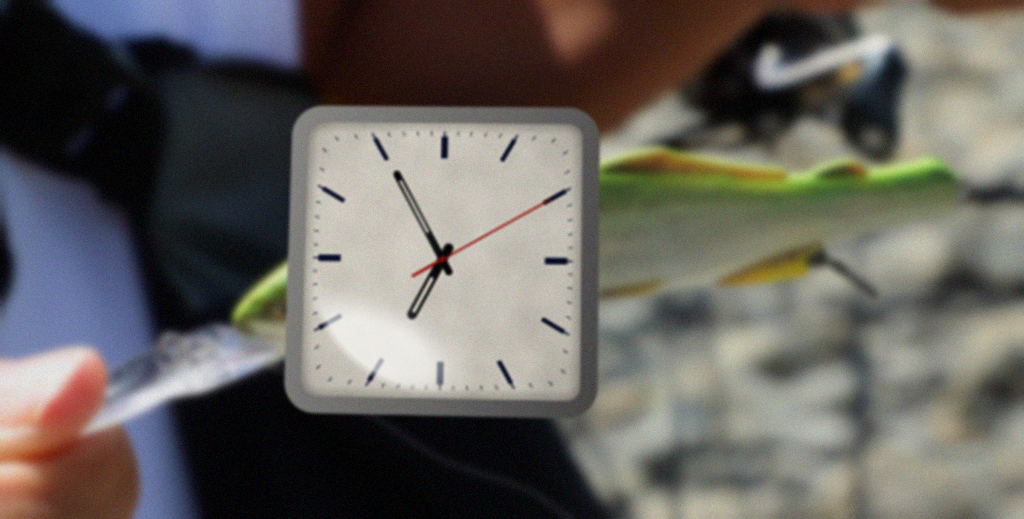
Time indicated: 6:55:10
